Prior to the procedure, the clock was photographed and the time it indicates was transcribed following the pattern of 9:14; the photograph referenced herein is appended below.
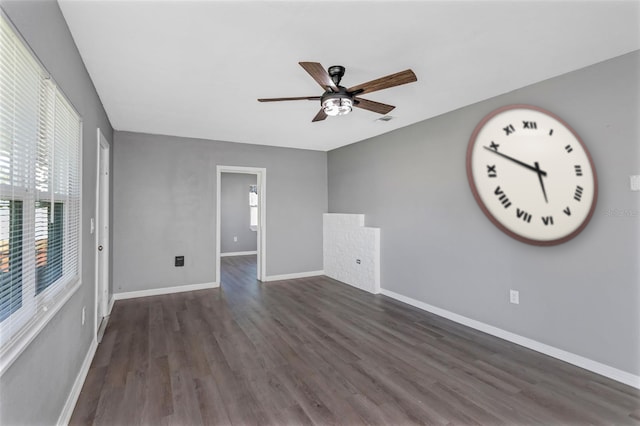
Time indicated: 5:49
